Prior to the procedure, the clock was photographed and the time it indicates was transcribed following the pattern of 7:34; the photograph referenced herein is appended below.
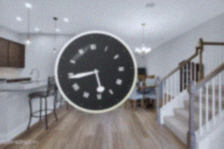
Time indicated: 5:44
